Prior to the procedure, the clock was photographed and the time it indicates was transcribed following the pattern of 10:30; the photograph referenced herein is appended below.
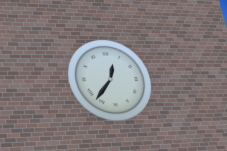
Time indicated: 12:37
